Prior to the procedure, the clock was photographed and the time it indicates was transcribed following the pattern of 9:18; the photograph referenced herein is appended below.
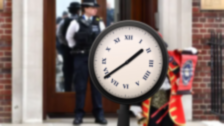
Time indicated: 1:39
